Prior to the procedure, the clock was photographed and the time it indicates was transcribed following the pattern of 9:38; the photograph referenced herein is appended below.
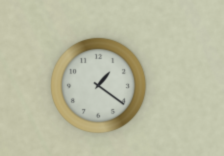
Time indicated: 1:21
